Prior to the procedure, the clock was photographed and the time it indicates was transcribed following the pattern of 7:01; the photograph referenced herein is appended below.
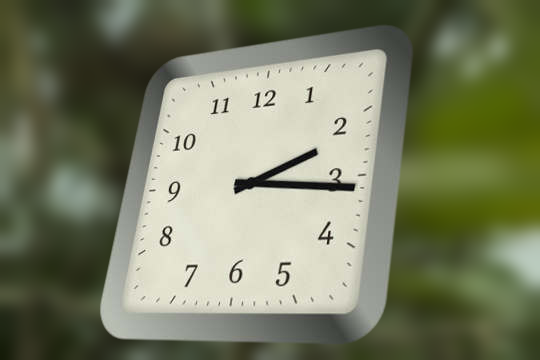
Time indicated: 2:16
